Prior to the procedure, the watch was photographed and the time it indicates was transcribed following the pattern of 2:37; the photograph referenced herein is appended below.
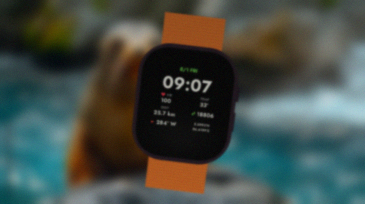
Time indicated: 9:07
